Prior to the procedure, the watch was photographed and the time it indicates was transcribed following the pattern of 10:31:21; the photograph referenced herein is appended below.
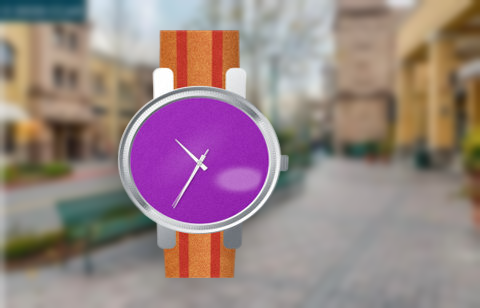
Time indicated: 10:34:35
